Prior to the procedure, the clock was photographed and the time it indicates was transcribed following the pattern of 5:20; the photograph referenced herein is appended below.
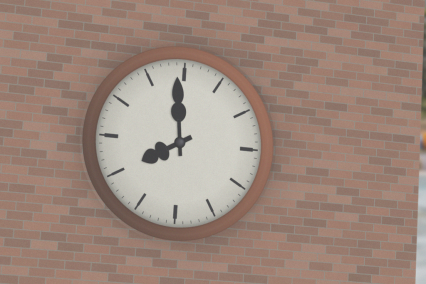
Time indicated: 7:59
